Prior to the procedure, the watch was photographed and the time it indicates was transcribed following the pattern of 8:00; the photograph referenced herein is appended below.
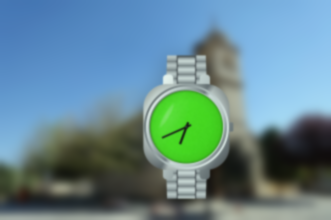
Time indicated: 6:41
